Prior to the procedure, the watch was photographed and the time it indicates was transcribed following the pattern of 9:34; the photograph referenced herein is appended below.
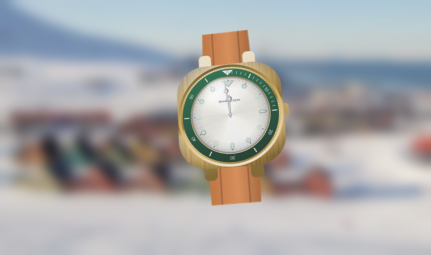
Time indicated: 11:59
